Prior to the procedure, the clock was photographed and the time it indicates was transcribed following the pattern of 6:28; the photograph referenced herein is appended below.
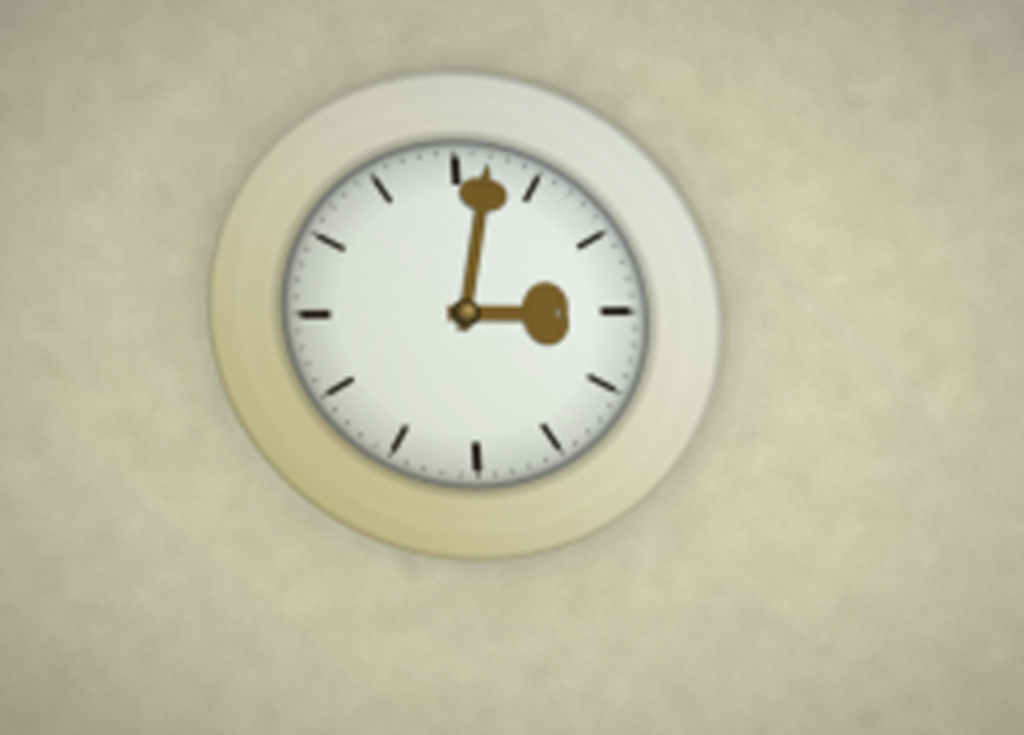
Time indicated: 3:02
